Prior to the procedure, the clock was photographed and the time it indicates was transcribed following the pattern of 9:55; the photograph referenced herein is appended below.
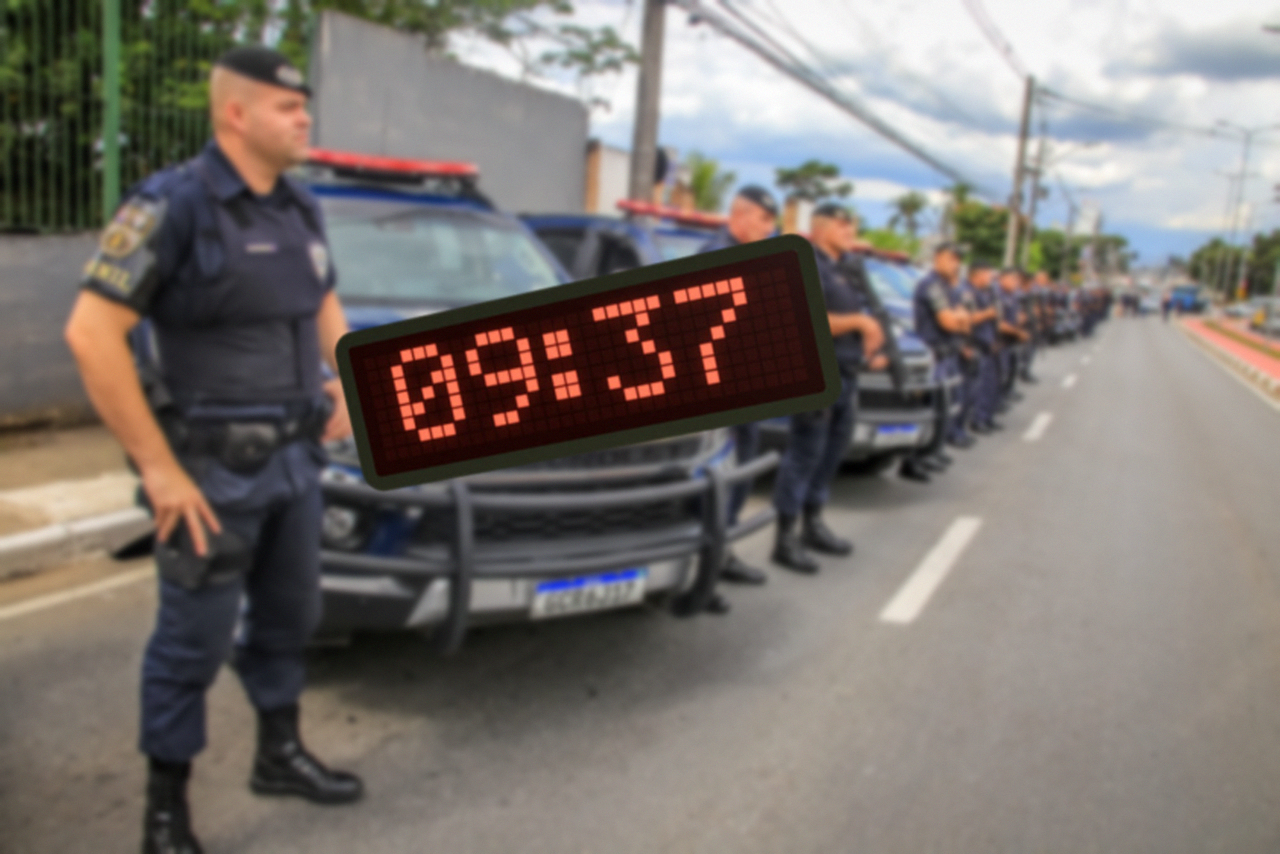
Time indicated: 9:37
